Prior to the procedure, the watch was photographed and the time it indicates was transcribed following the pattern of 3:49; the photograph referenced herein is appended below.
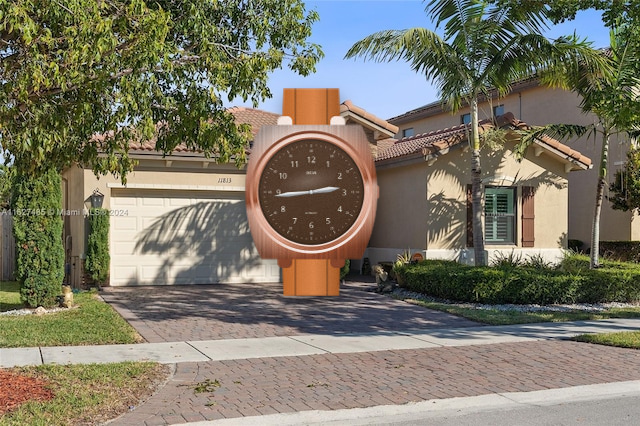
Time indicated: 2:44
